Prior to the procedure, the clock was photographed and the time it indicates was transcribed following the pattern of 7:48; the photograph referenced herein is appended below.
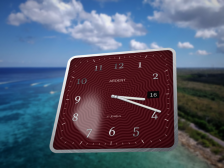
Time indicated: 3:19
